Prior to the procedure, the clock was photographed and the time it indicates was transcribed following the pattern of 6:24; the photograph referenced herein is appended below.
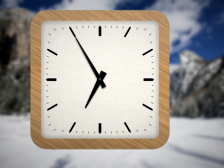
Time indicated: 6:55
